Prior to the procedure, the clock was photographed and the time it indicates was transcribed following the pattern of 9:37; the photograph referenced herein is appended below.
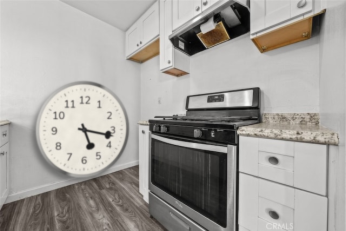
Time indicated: 5:17
